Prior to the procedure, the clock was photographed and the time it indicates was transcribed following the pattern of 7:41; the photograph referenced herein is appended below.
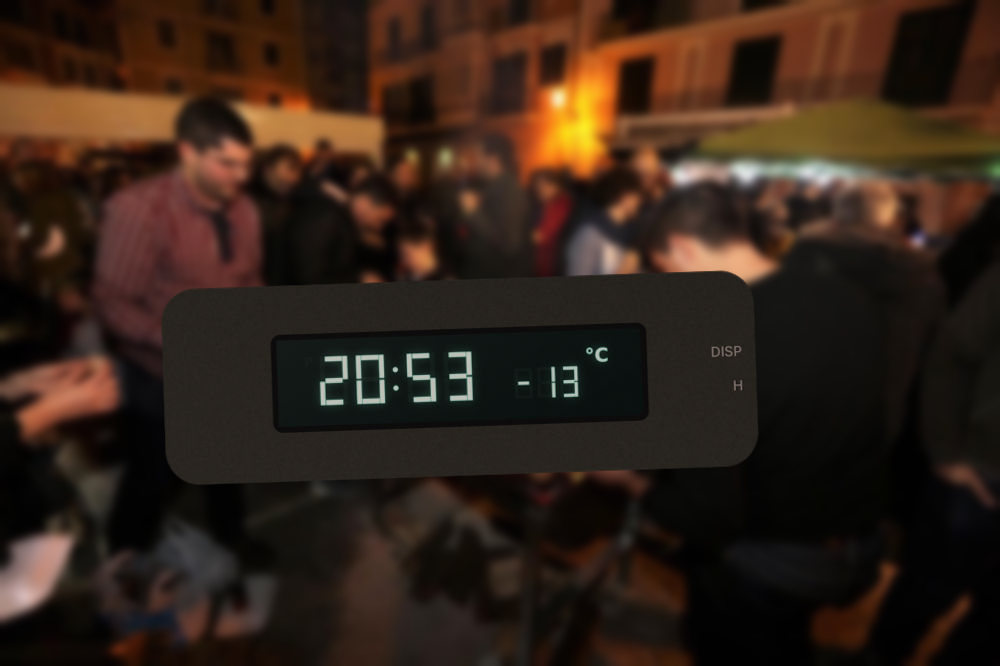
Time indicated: 20:53
